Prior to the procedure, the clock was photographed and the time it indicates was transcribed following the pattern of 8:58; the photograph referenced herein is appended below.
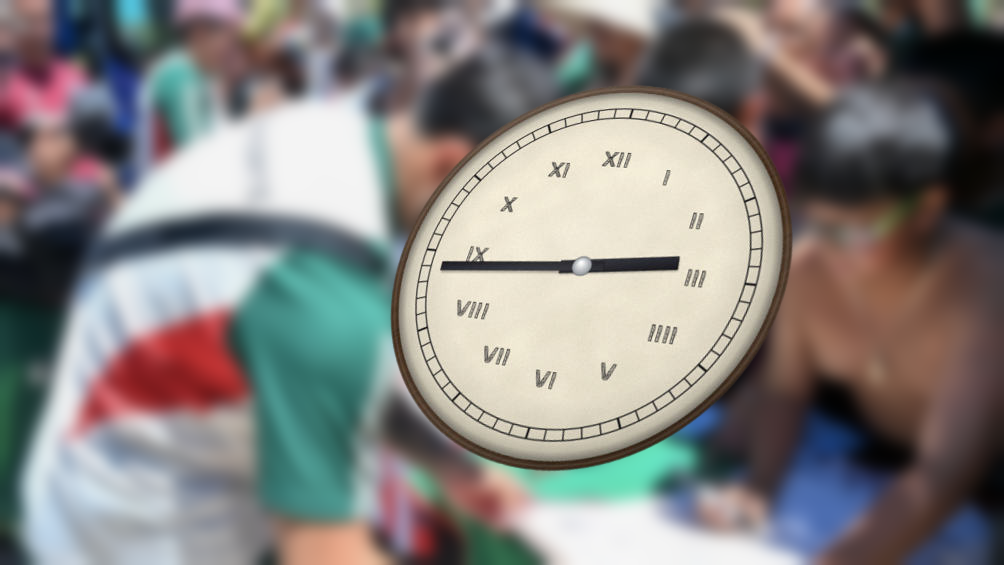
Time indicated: 2:44
